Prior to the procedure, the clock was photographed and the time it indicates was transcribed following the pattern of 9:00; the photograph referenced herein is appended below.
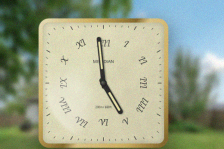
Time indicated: 4:59
